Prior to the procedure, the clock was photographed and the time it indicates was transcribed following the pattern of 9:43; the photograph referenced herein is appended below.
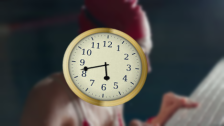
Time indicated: 5:42
